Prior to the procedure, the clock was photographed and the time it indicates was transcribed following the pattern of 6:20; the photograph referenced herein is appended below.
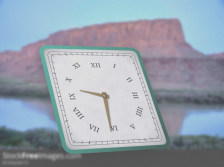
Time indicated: 9:31
